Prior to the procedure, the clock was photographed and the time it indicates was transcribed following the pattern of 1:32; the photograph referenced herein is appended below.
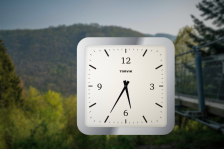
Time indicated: 5:35
